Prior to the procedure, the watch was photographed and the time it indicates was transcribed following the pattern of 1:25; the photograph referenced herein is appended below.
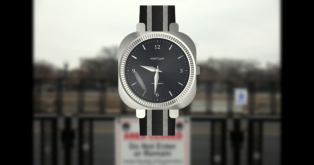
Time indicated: 9:31
